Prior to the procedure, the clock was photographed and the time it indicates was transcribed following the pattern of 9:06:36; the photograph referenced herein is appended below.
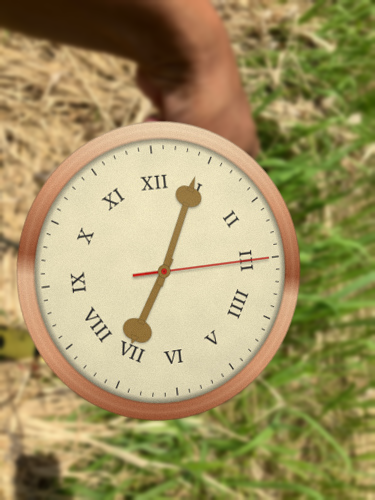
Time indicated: 7:04:15
